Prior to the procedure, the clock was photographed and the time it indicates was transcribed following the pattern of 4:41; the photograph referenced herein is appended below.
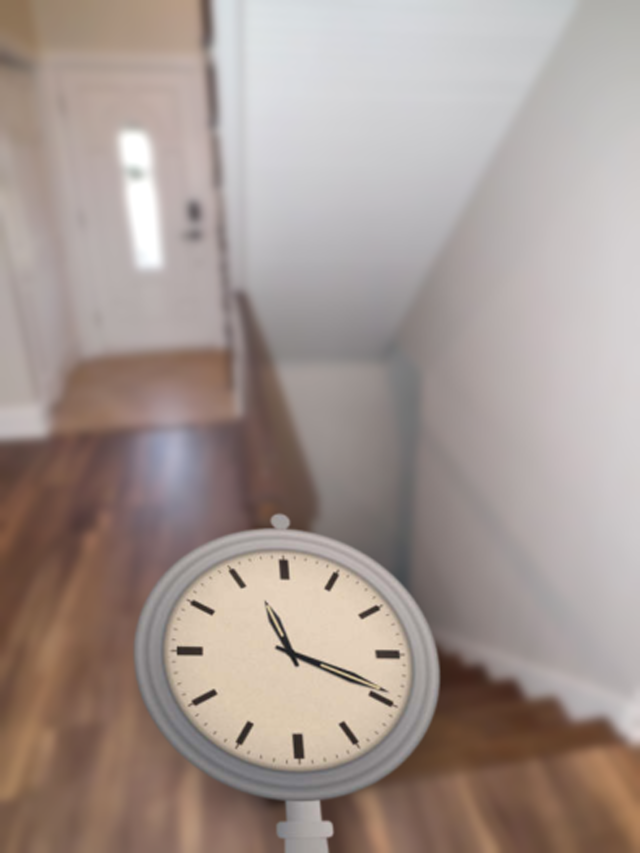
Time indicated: 11:19
